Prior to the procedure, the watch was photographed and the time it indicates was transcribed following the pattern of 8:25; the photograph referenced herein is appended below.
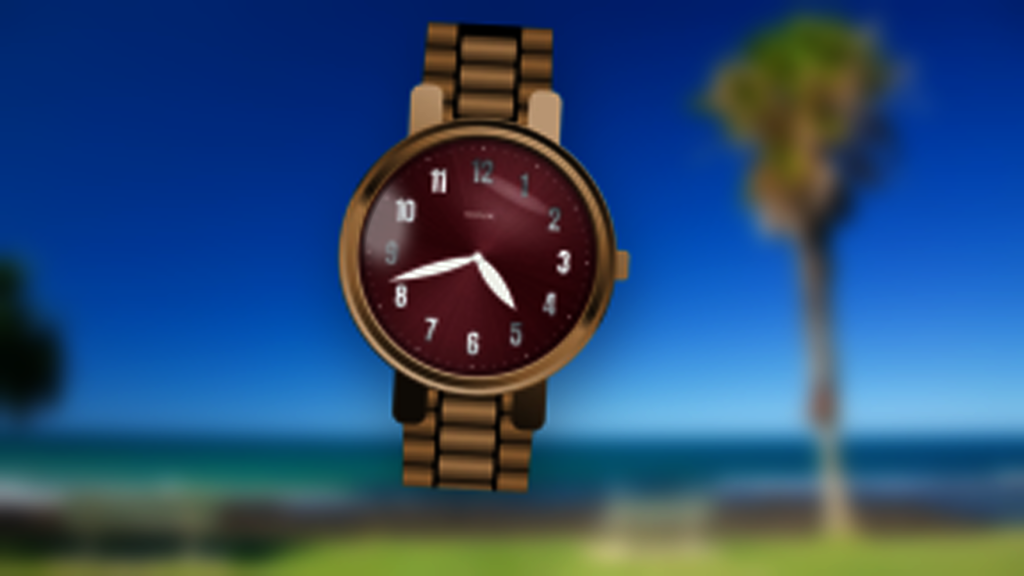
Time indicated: 4:42
